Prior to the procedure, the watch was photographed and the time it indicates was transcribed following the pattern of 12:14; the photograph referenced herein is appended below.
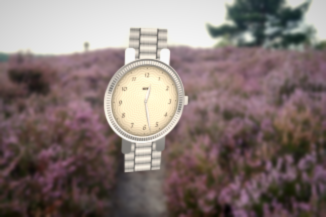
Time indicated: 12:28
